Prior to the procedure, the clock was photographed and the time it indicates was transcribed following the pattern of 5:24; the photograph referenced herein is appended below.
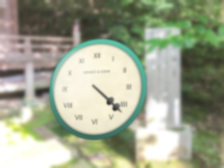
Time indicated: 4:22
